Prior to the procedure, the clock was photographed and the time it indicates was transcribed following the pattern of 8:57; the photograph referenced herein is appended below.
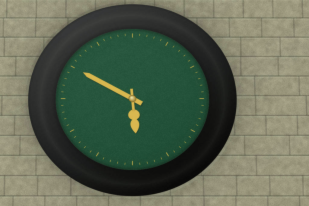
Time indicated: 5:50
